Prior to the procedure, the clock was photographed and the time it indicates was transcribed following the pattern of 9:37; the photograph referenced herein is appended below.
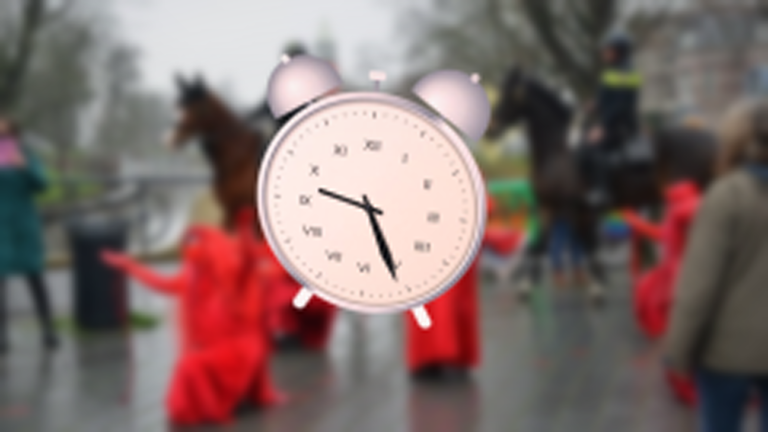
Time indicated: 9:26
